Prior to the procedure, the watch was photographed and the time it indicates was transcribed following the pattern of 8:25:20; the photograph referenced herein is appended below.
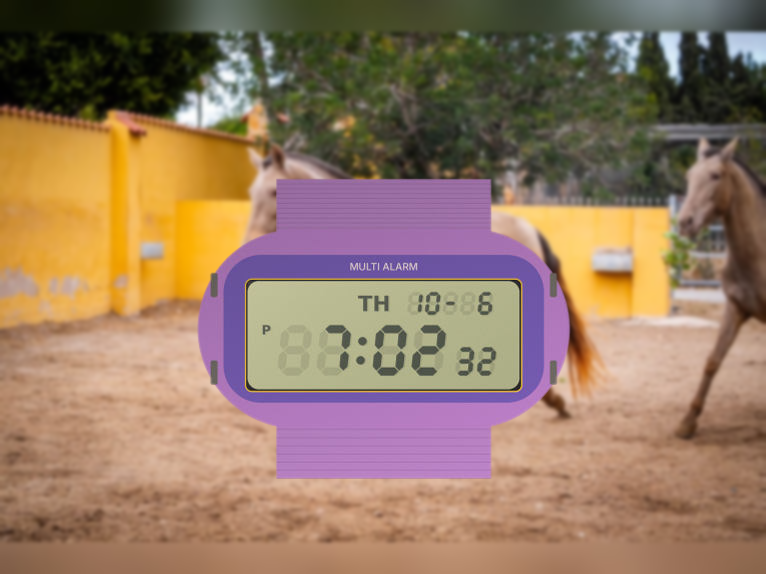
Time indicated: 7:02:32
